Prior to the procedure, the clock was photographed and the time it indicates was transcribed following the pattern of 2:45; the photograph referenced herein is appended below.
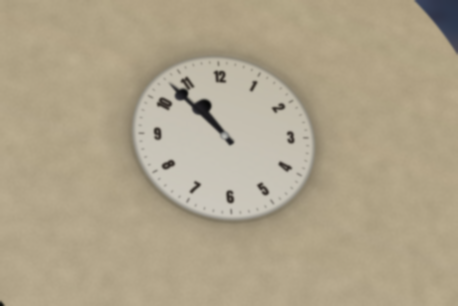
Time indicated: 10:53
